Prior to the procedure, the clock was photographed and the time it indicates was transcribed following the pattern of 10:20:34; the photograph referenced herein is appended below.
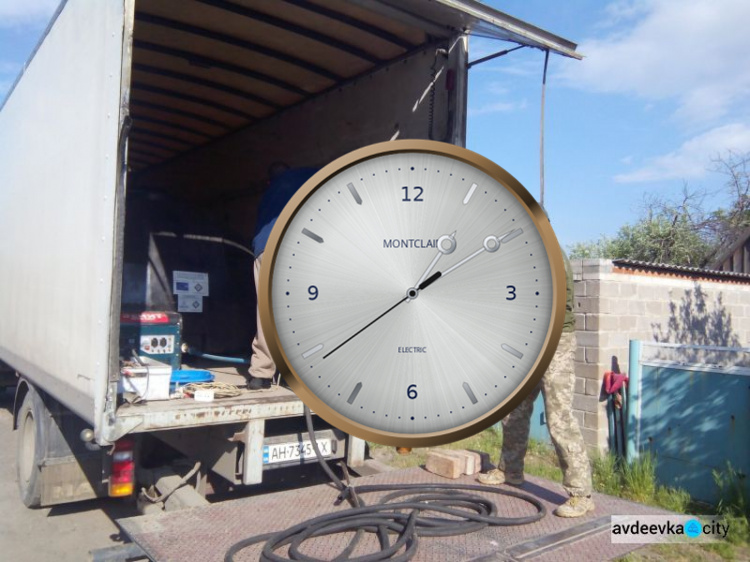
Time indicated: 1:09:39
